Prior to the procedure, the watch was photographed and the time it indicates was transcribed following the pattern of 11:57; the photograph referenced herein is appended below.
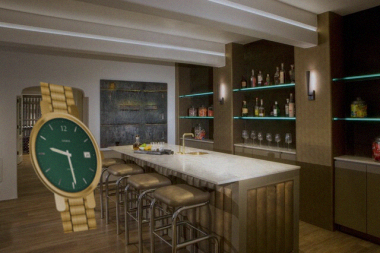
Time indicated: 9:29
